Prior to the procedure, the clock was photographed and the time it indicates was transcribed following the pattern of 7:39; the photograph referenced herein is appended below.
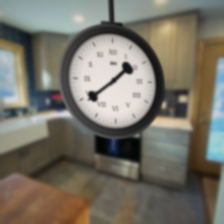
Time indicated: 1:39
